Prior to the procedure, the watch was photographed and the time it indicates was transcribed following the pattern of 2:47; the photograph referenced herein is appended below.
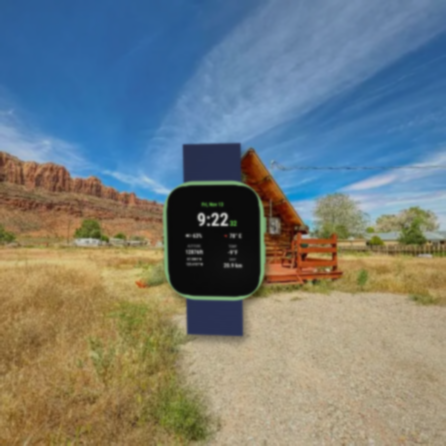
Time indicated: 9:22
